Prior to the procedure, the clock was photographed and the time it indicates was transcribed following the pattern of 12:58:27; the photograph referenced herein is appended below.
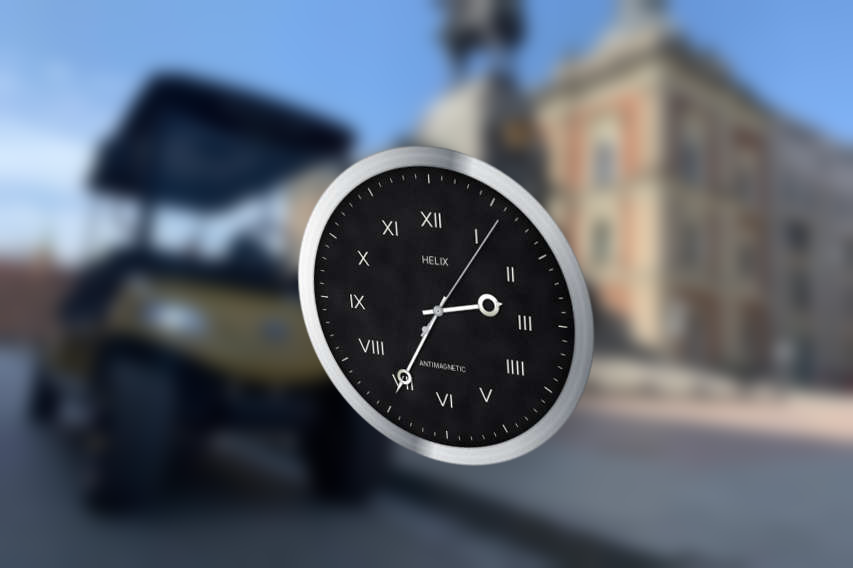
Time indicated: 2:35:06
